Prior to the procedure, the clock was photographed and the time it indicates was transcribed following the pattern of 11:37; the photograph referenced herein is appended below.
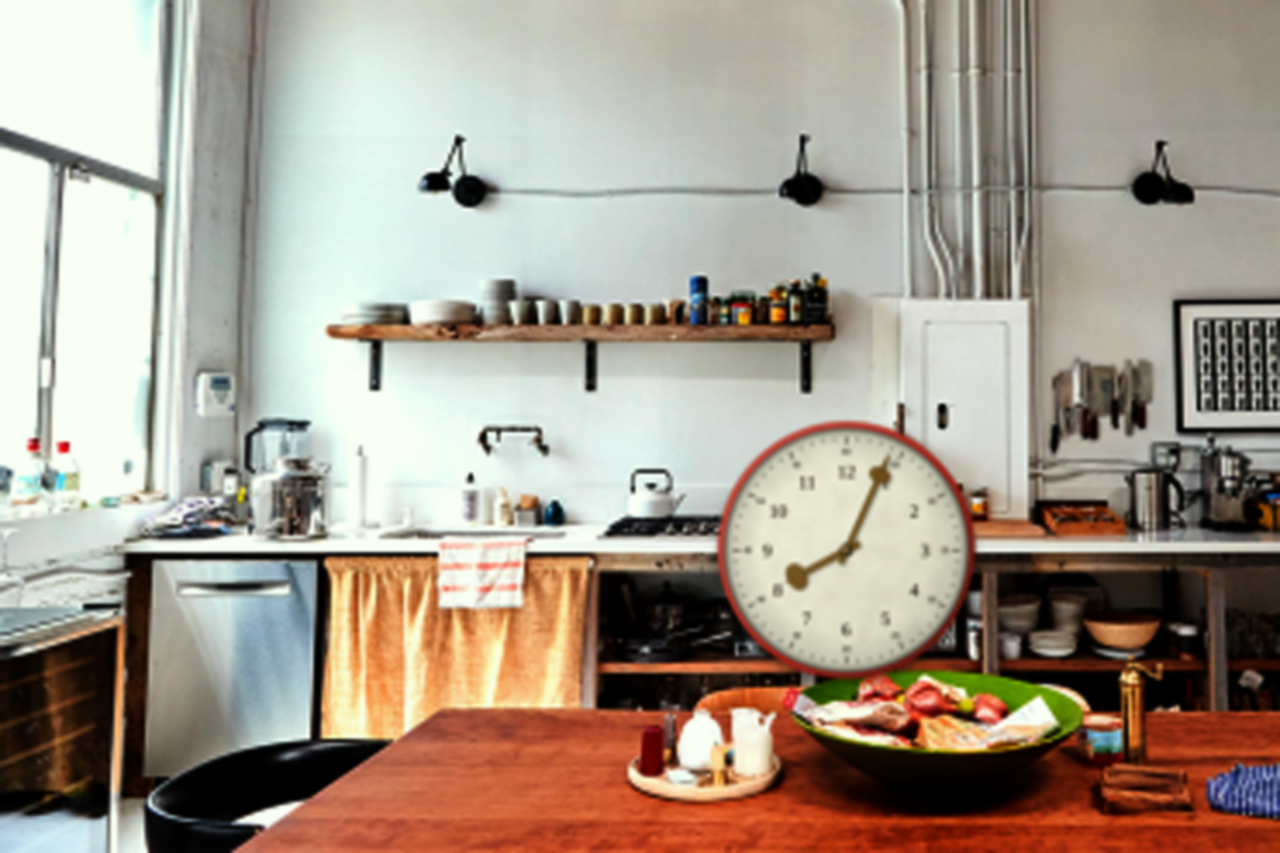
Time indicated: 8:04
